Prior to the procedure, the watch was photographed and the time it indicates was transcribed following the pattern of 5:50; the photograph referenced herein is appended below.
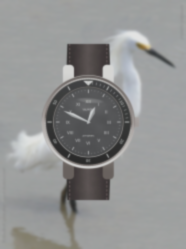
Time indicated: 12:49
